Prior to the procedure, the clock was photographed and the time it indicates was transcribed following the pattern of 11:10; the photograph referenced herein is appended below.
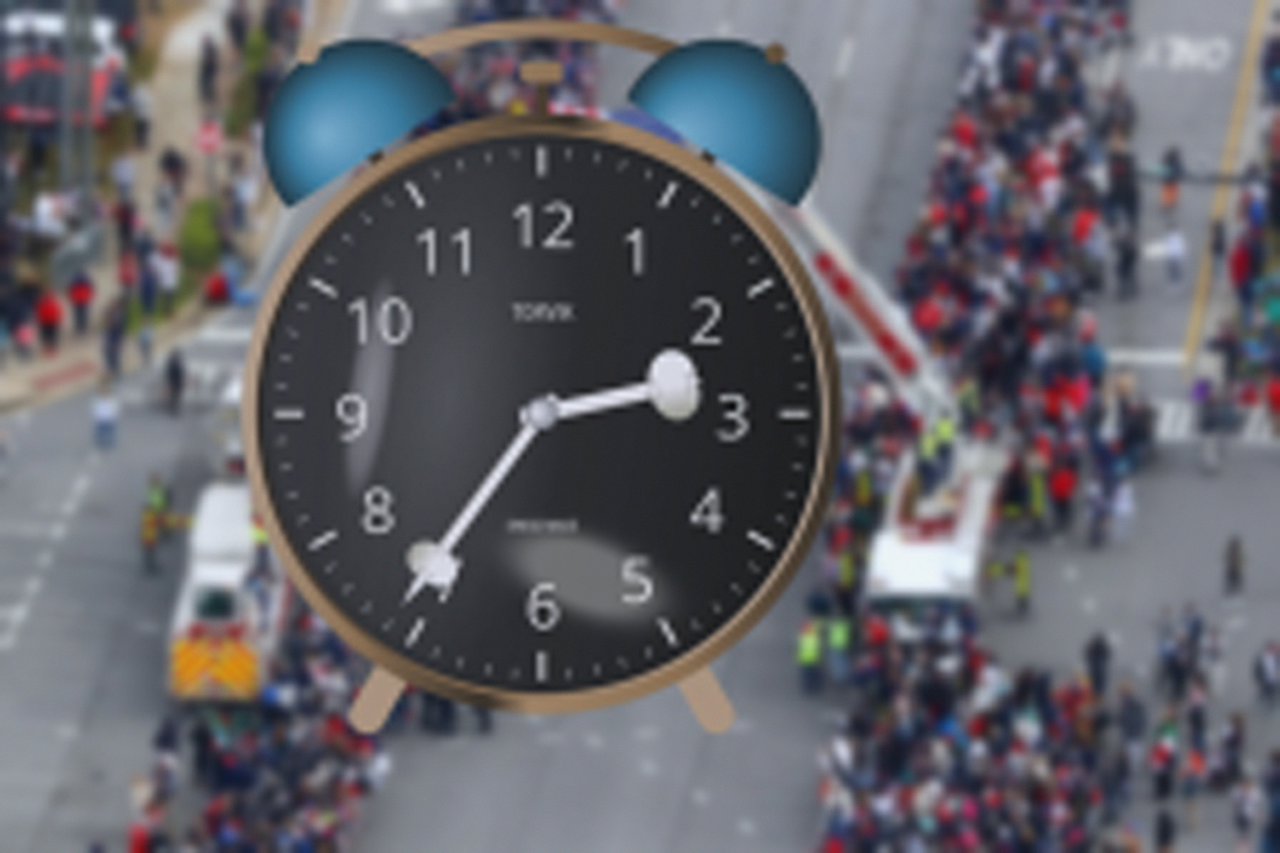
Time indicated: 2:36
